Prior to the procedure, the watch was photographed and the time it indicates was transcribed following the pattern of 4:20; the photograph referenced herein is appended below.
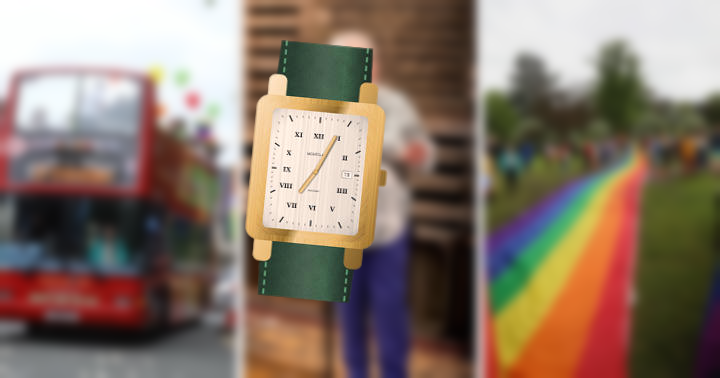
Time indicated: 7:04
